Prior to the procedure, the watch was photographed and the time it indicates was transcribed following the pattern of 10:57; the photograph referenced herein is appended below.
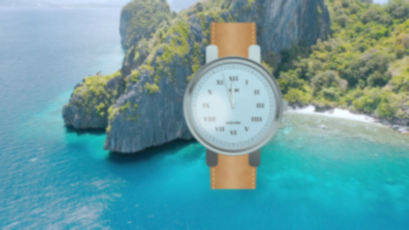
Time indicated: 11:57
